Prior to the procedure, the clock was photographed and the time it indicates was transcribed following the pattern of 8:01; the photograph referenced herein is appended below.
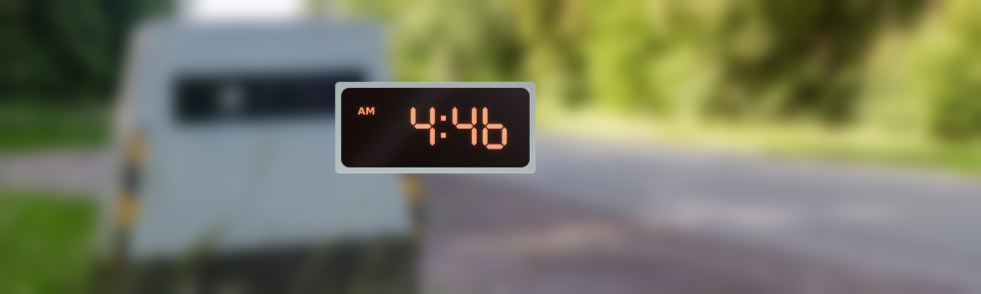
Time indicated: 4:46
